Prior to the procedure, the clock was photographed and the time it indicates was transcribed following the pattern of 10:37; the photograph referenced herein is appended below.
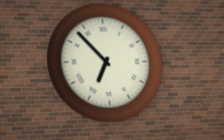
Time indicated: 6:53
